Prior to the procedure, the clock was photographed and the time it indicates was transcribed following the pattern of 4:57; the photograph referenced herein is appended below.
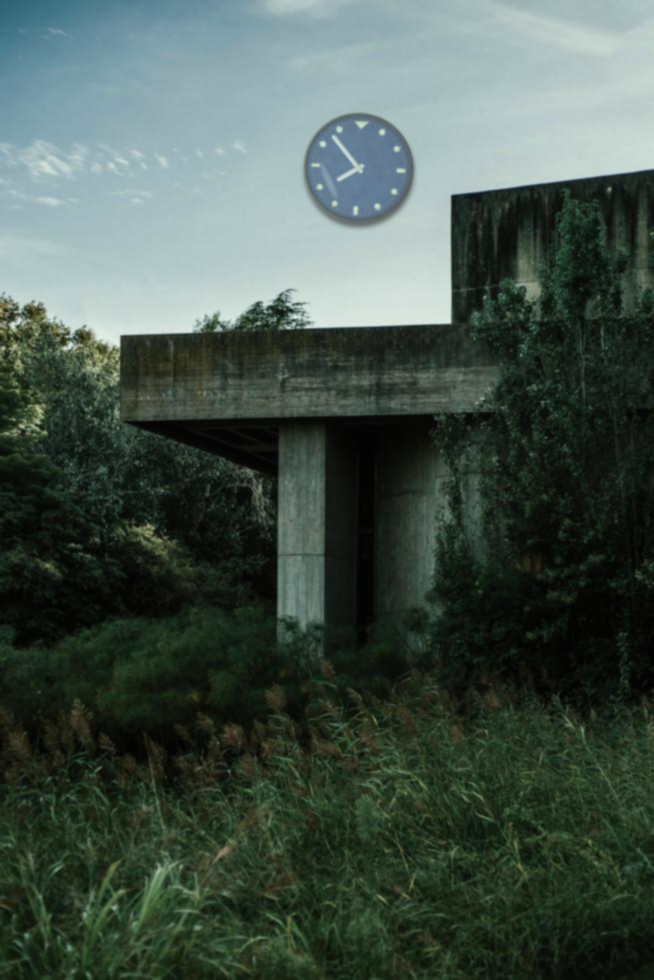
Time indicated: 7:53
